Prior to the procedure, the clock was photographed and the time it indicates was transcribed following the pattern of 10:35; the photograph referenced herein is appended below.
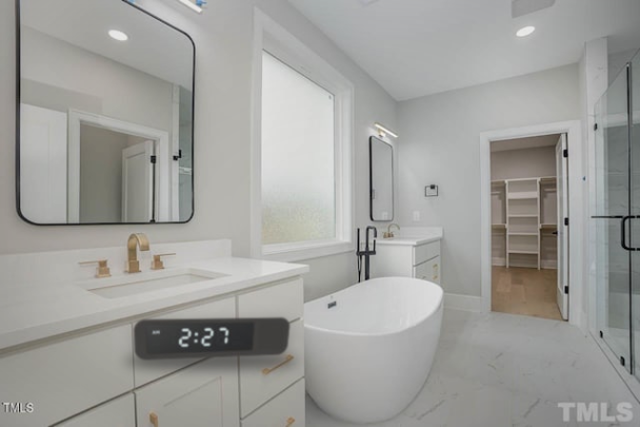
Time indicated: 2:27
